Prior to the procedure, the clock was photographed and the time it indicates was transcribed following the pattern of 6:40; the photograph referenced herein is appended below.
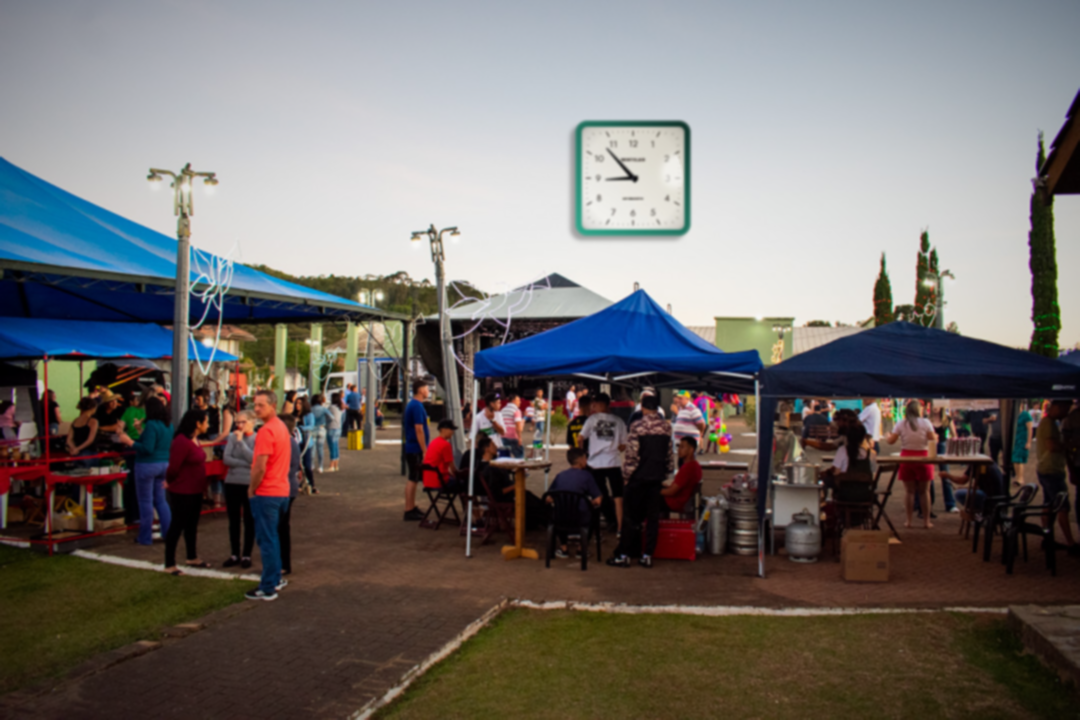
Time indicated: 8:53
